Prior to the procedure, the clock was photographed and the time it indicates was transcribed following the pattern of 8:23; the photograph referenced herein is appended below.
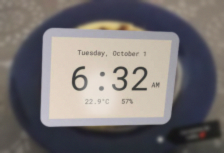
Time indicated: 6:32
